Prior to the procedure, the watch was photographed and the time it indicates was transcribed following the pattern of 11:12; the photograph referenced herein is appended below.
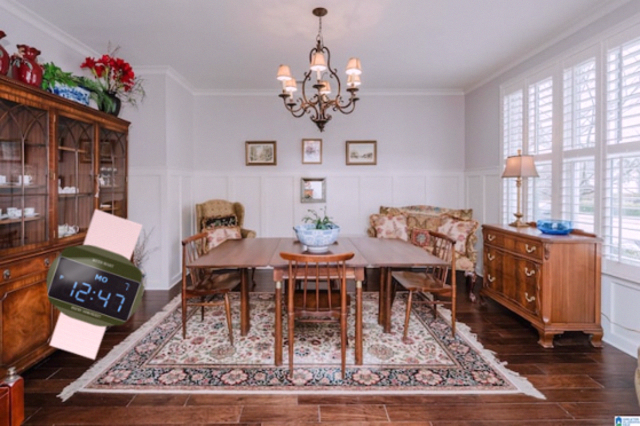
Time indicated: 12:47
